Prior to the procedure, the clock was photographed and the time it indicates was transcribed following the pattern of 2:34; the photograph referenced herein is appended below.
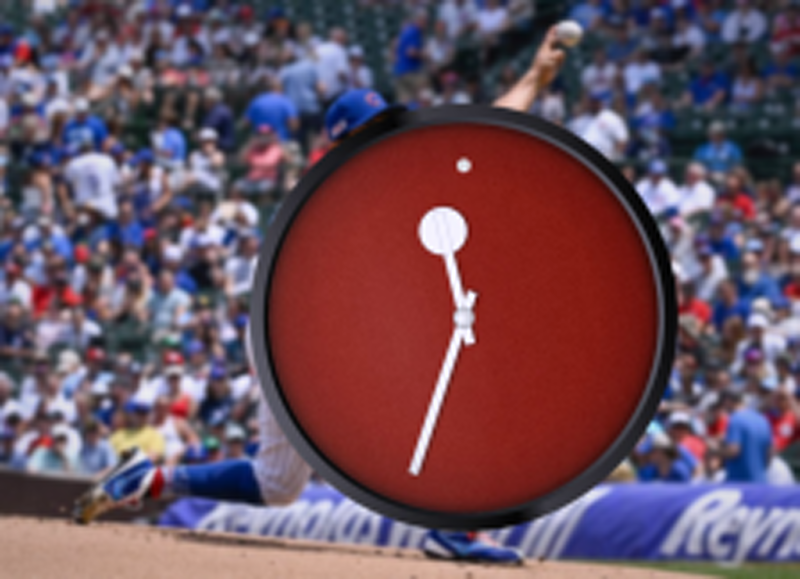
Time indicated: 11:33
